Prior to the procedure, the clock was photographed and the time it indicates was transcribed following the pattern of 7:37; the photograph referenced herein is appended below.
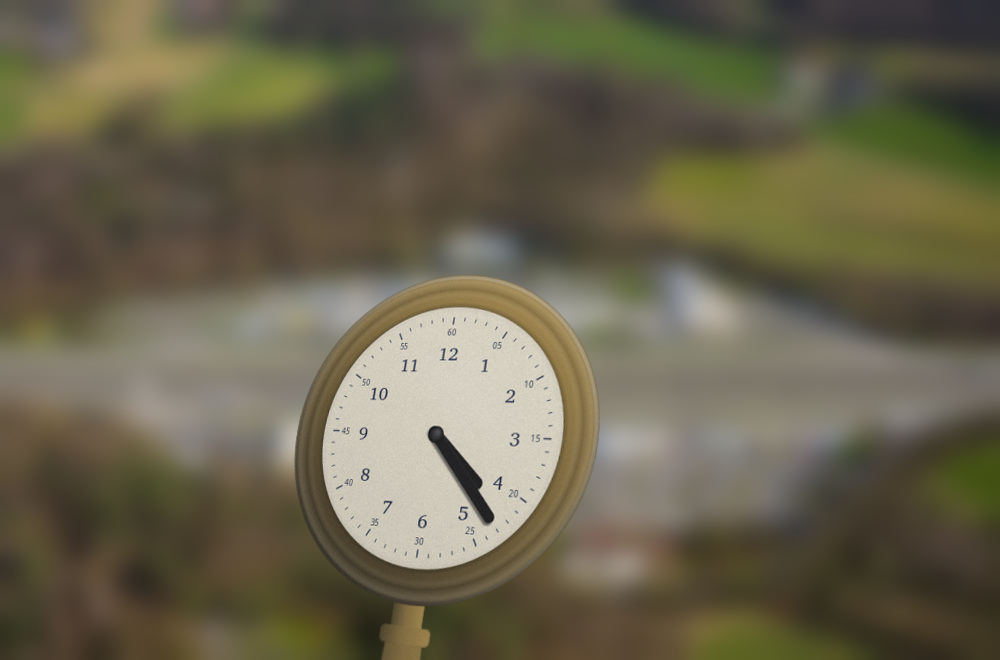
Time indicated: 4:23
